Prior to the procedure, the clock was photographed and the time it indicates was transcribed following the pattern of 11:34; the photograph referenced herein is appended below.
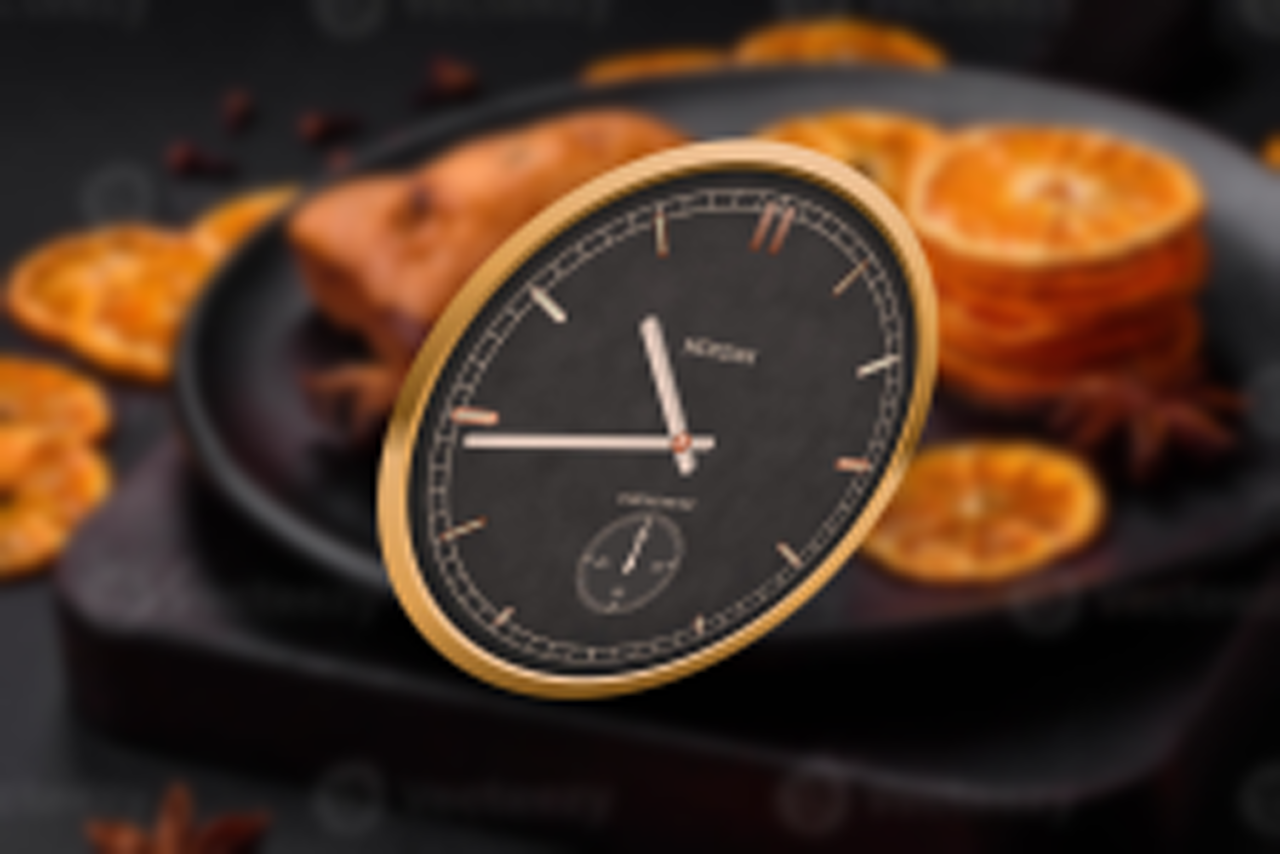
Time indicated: 10:44
